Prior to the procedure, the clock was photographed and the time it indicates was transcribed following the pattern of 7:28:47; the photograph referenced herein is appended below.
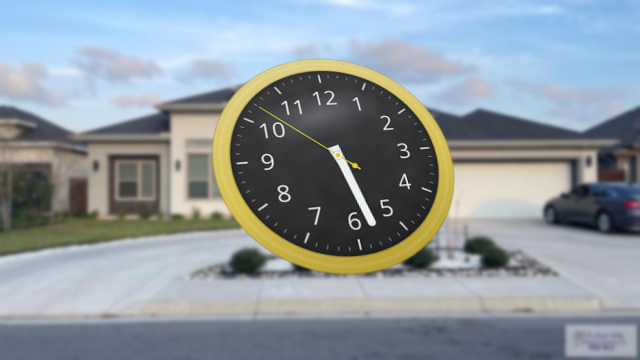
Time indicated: 5:27:52
